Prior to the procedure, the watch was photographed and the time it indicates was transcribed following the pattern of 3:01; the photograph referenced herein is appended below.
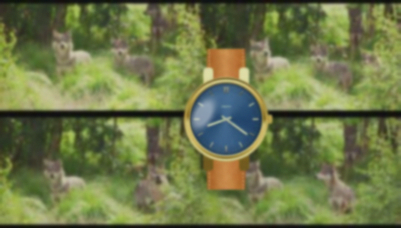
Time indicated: 8:21
